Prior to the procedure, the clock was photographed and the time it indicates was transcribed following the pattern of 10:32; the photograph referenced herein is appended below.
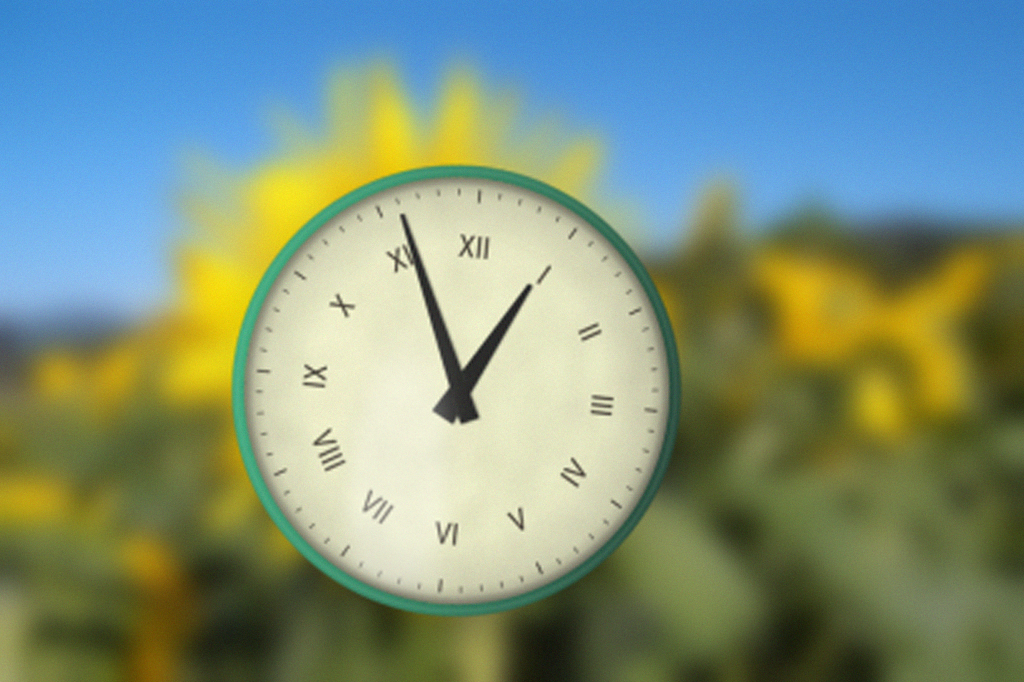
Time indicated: 12:56
